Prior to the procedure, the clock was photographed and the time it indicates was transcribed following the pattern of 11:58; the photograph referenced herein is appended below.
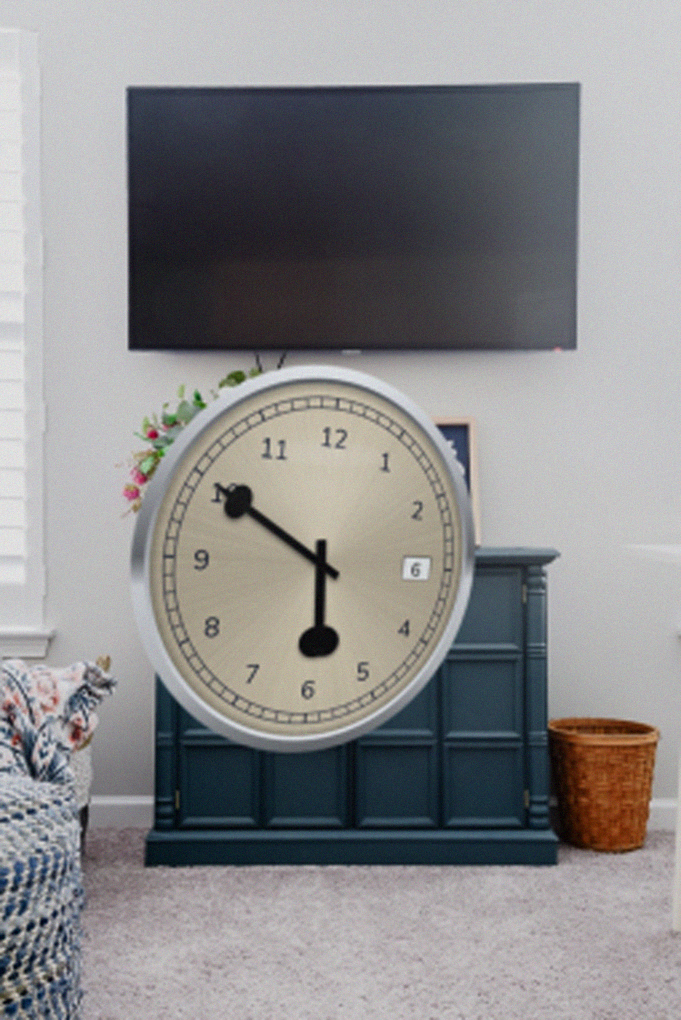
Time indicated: 5:50
